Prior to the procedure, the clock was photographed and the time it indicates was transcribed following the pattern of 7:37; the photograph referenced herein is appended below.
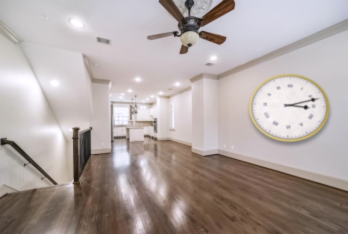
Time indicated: 3:12
